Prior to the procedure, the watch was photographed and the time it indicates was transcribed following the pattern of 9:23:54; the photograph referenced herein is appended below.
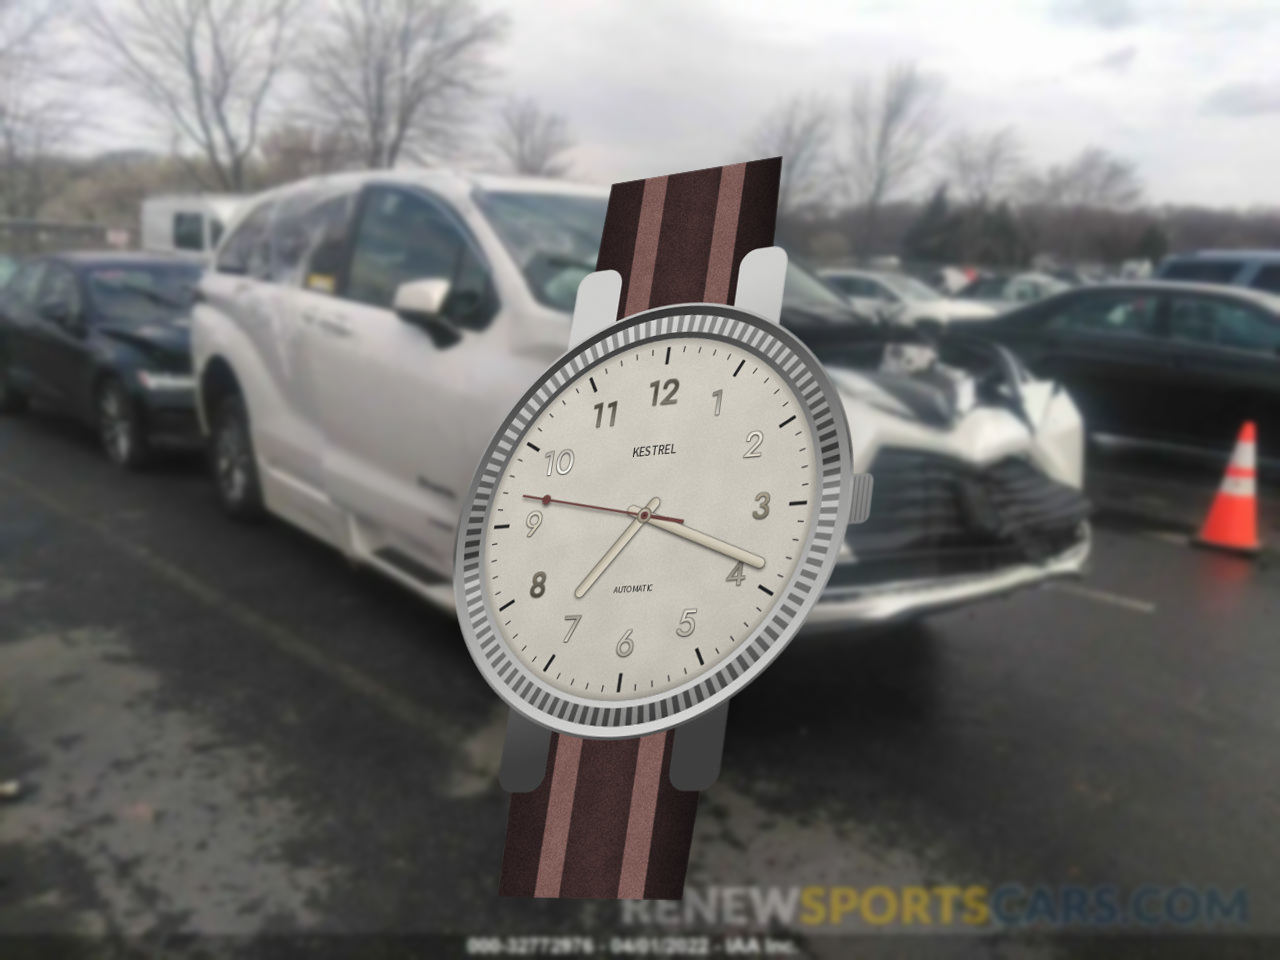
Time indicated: 7:18:47
